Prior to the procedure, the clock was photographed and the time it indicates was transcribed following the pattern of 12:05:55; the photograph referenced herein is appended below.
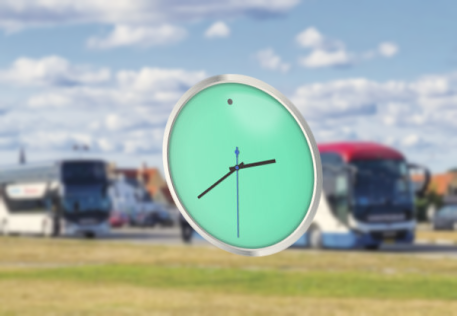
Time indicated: 2:39:31
